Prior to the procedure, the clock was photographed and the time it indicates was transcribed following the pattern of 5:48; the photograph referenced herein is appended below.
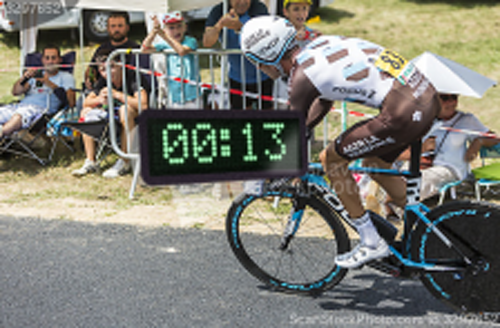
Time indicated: 0:13
